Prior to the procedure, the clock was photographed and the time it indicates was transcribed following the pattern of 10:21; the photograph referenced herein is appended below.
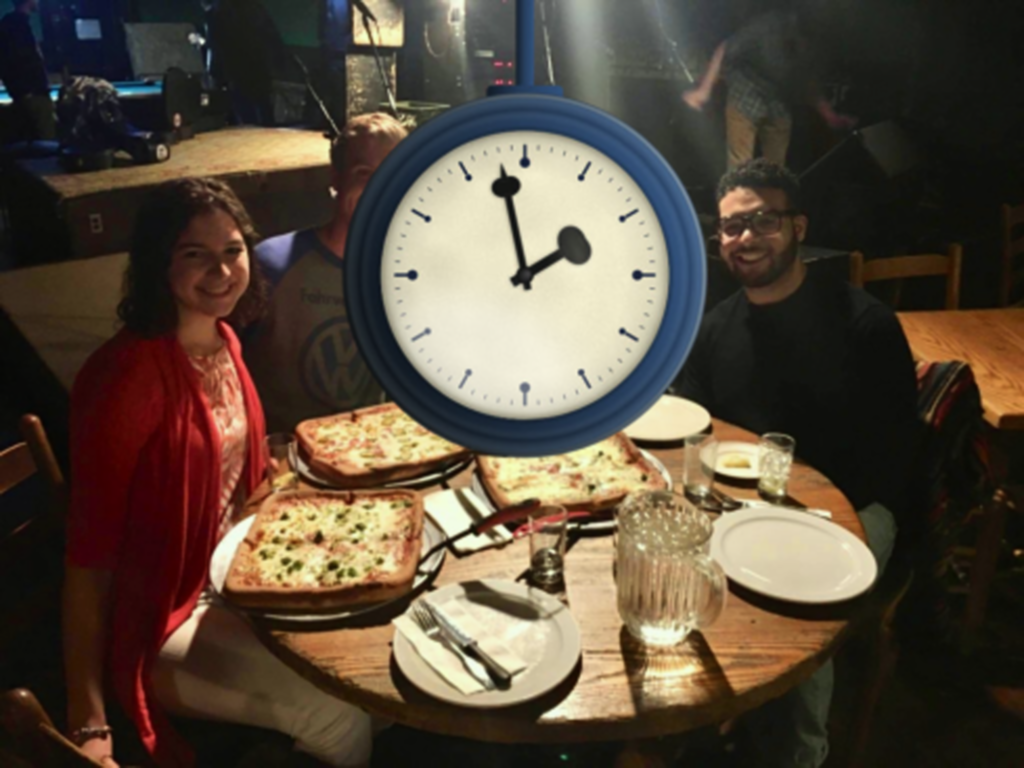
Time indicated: 1:58
